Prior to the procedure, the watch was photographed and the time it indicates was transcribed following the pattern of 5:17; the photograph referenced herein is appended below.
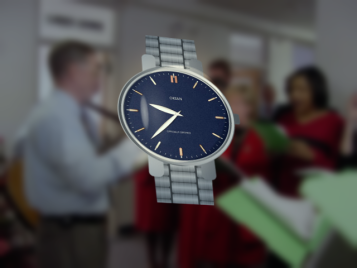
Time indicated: 9:37
